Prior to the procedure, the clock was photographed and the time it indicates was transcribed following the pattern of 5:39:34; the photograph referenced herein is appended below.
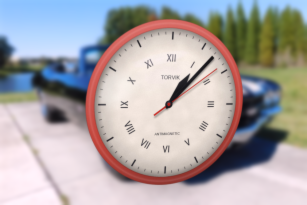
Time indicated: 1:07:09
